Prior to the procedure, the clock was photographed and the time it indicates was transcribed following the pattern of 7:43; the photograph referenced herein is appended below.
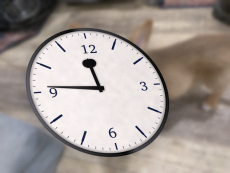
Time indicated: 11:46
